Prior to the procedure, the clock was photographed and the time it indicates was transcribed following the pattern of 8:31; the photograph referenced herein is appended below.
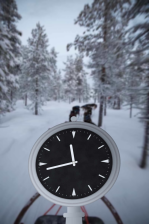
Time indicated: 11:43
